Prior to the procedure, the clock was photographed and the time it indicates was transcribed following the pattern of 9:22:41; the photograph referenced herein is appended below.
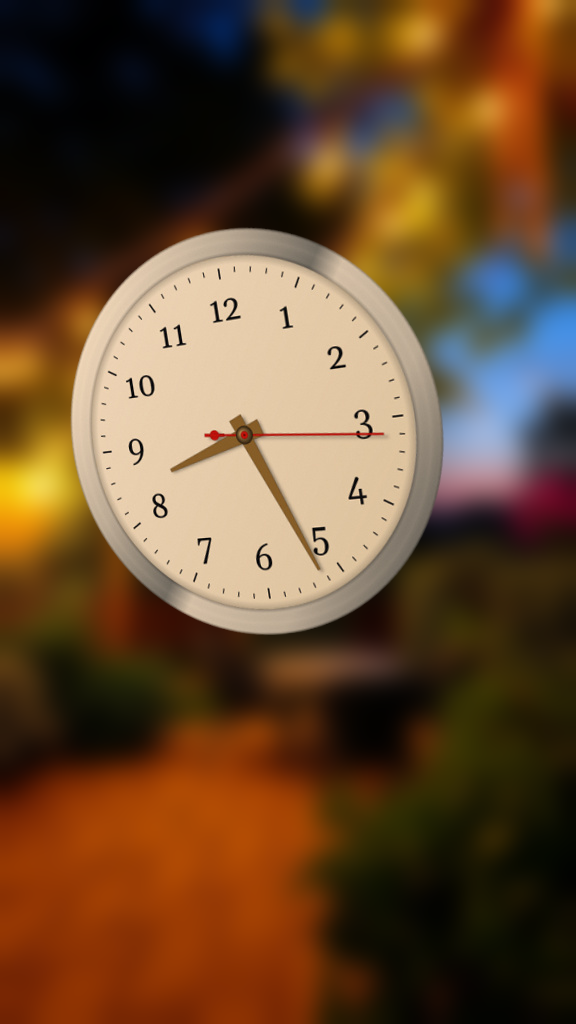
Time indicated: 8:26:16
